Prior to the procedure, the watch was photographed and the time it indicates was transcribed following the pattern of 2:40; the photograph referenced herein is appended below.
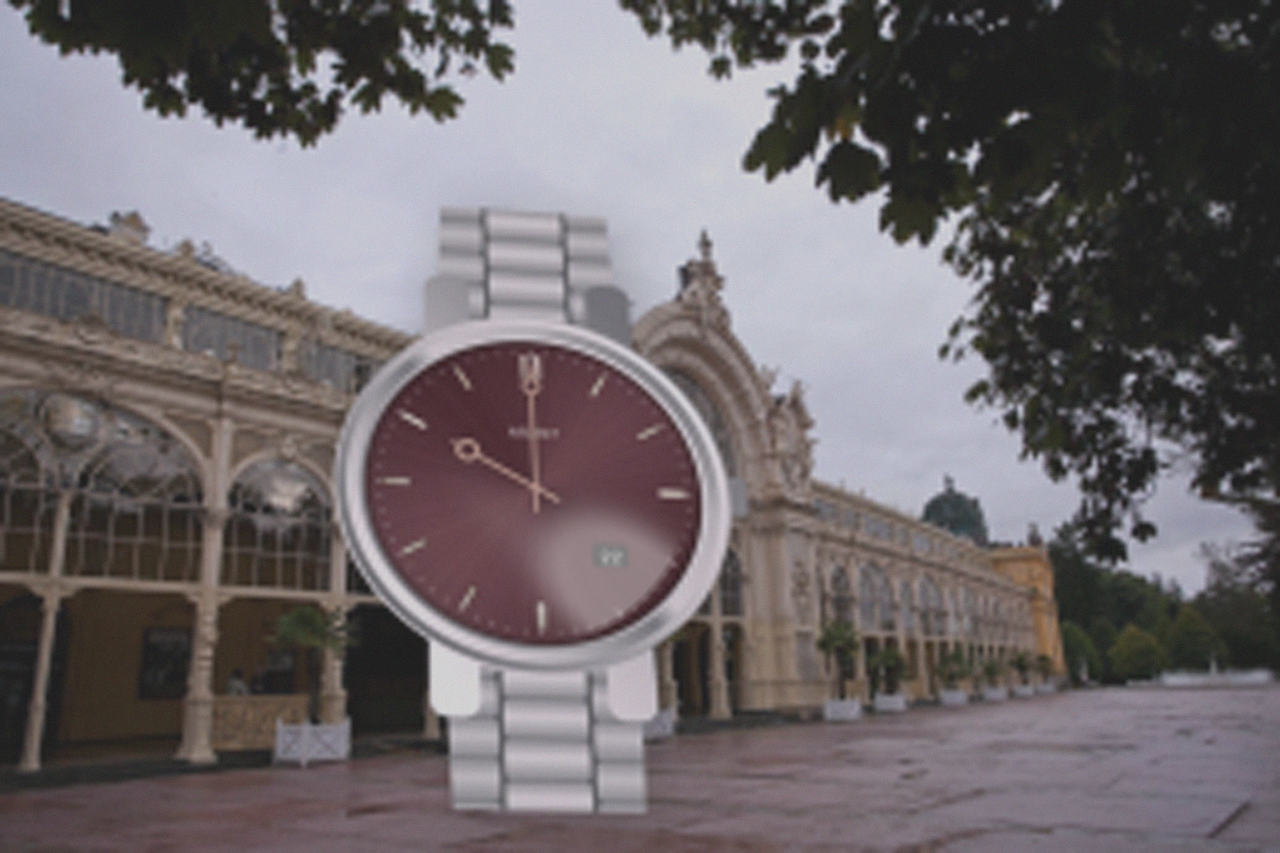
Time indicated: 10:00
